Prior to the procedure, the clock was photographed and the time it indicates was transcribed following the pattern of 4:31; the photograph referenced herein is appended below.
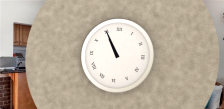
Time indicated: 10:55
